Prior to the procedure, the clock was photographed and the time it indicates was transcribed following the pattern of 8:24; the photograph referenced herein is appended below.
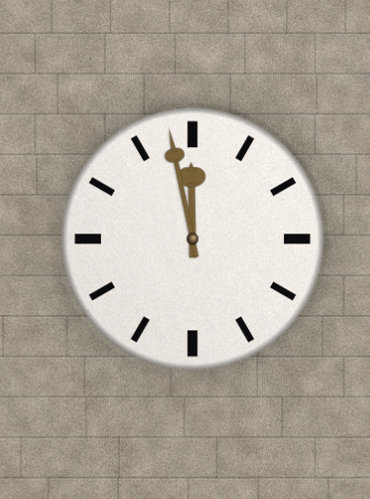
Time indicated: 11:58
